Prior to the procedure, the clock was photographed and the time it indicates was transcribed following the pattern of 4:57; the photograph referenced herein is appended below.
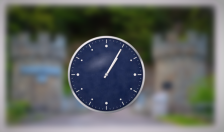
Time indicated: 1:05
